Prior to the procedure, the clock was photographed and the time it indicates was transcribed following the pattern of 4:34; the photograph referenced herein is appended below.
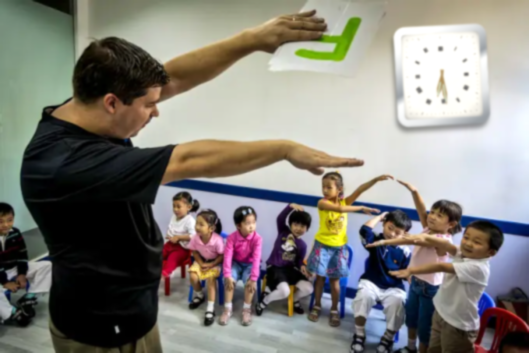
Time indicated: 6:29
